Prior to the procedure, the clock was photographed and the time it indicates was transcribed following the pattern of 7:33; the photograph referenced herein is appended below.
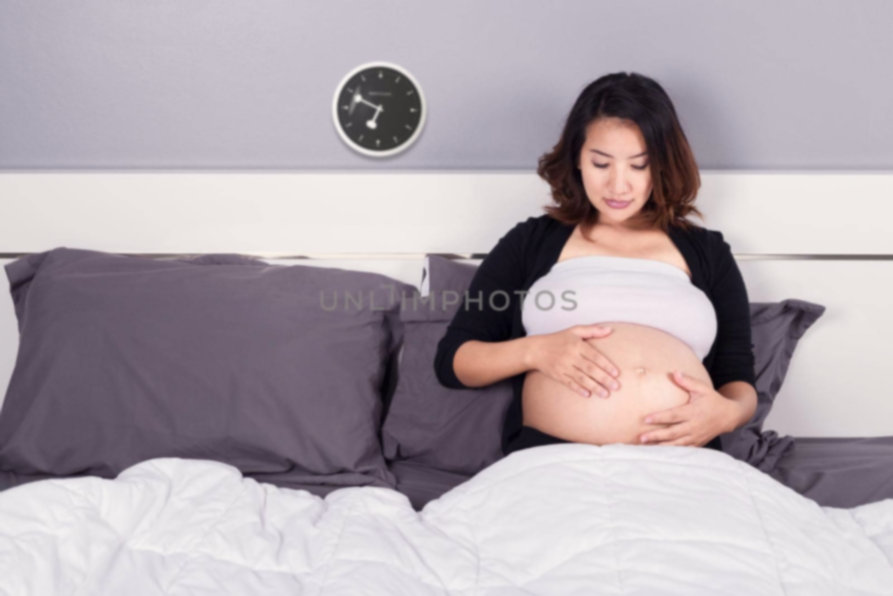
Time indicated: 6:49
